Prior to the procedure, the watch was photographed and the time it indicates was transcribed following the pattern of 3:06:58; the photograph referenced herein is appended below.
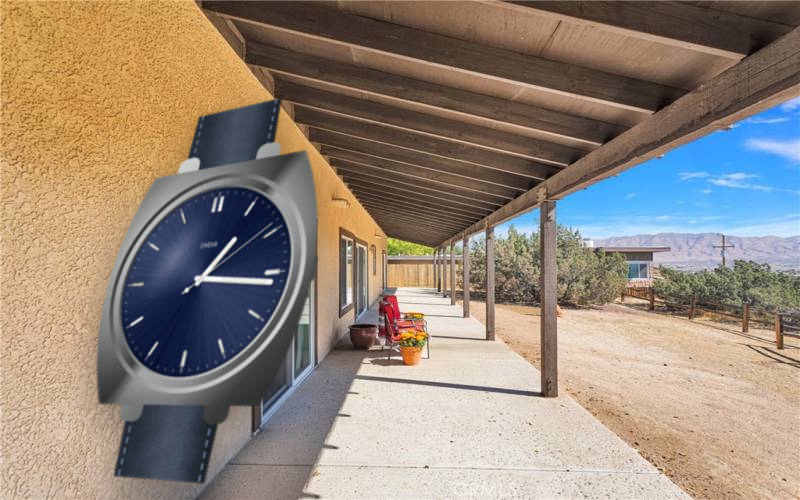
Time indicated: 1:16:09
